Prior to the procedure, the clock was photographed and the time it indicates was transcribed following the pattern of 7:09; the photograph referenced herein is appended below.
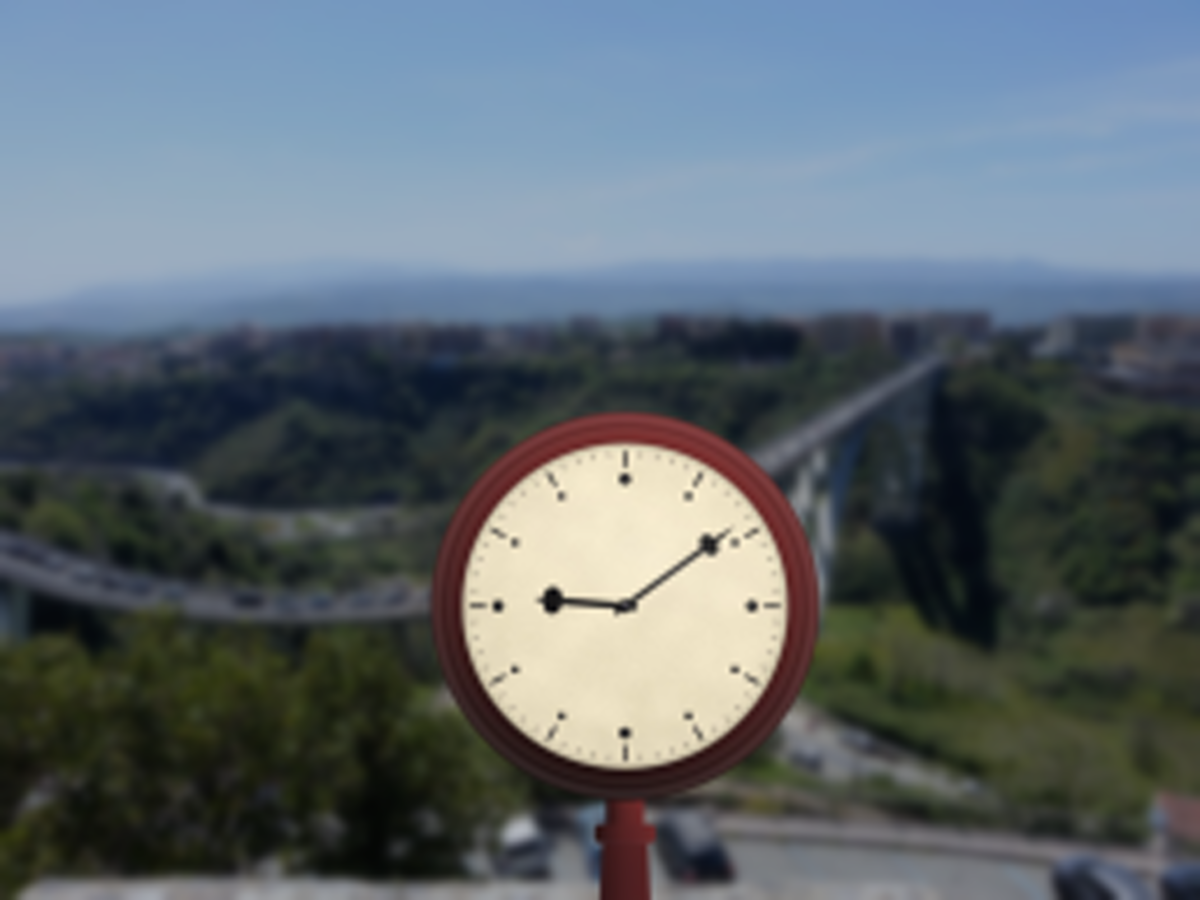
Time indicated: 9:09
